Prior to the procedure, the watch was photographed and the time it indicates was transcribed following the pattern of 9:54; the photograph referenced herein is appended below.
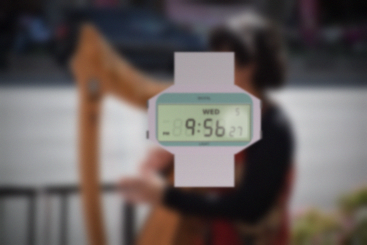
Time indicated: 9:56
